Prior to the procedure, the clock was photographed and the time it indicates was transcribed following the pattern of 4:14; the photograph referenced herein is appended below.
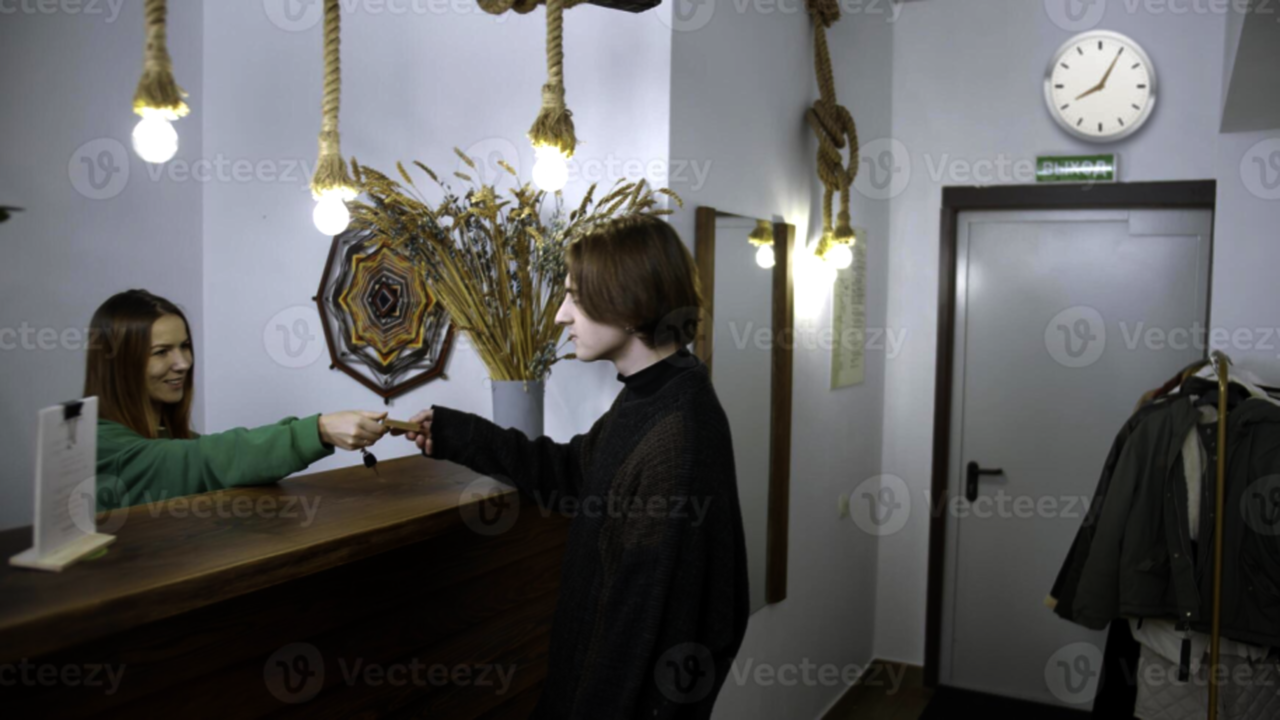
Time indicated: 8:05
